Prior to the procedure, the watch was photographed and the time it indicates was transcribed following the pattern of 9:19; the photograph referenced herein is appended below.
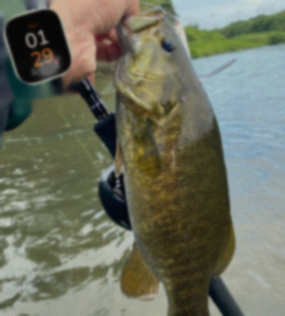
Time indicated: 1:29
